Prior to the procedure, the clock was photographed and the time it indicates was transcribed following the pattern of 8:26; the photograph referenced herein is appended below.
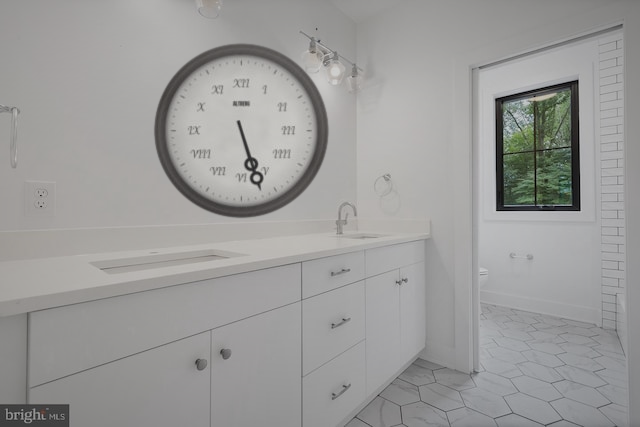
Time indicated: 5:27
